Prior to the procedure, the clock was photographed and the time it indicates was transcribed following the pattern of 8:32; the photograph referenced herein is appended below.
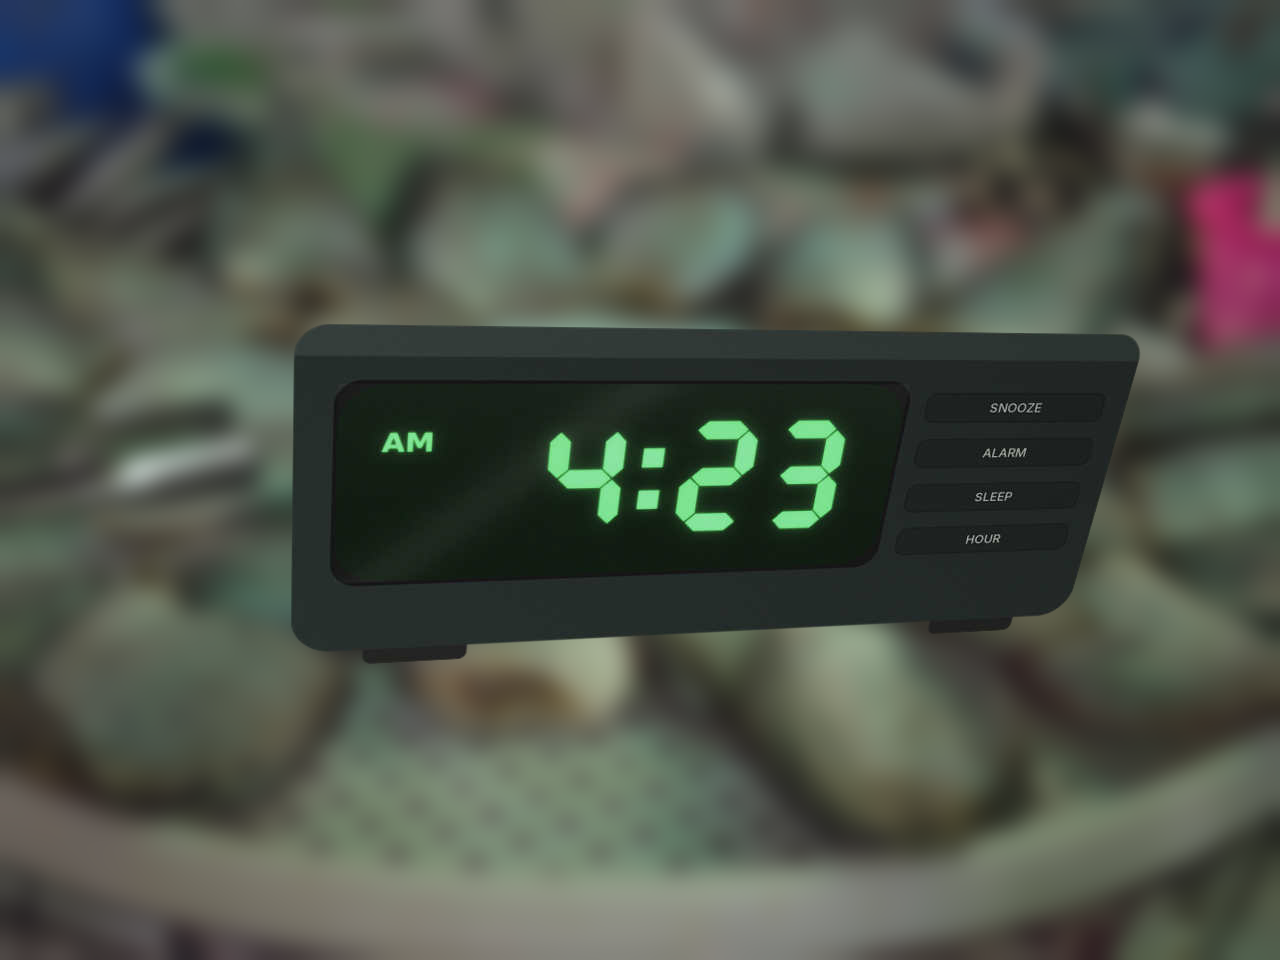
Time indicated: 4:23
